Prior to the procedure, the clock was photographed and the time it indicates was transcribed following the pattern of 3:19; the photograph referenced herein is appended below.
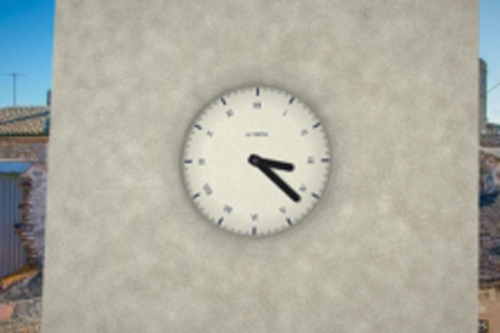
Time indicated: 3:22
